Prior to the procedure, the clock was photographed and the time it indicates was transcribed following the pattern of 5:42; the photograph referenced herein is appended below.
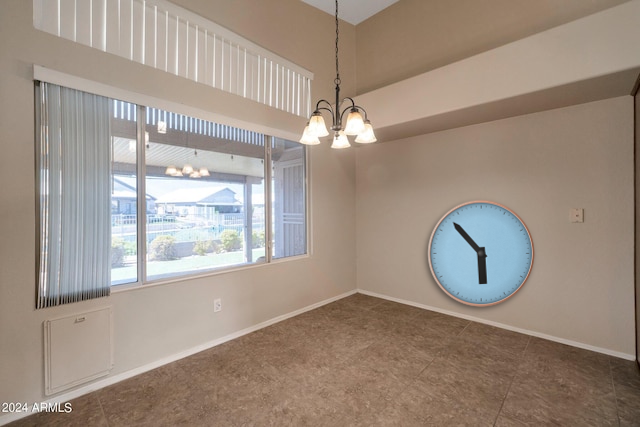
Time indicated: 5:53
